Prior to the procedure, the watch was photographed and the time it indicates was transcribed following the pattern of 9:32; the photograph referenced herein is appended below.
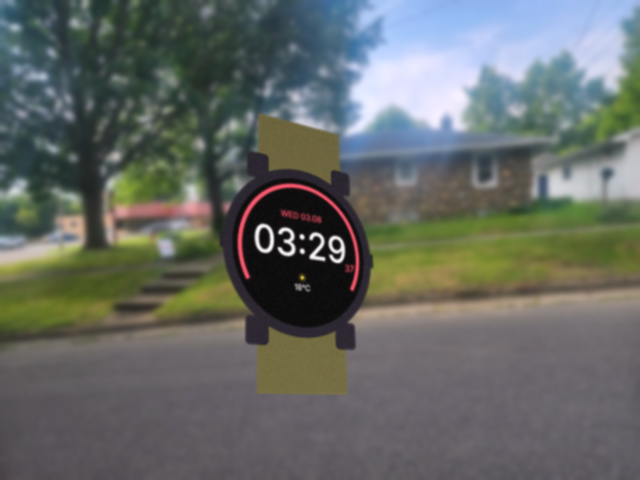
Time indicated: 3:29
